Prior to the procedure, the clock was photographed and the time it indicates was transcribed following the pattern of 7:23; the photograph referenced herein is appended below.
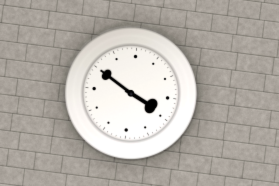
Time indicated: 3:50
